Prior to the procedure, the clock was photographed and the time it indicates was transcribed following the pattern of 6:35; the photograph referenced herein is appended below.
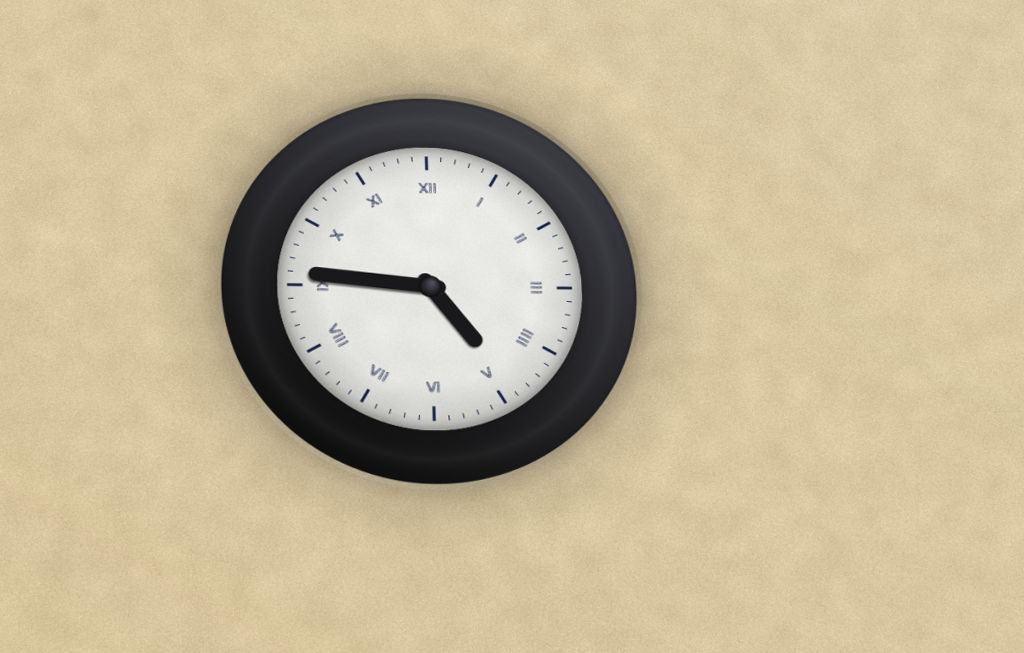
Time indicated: 4:46
